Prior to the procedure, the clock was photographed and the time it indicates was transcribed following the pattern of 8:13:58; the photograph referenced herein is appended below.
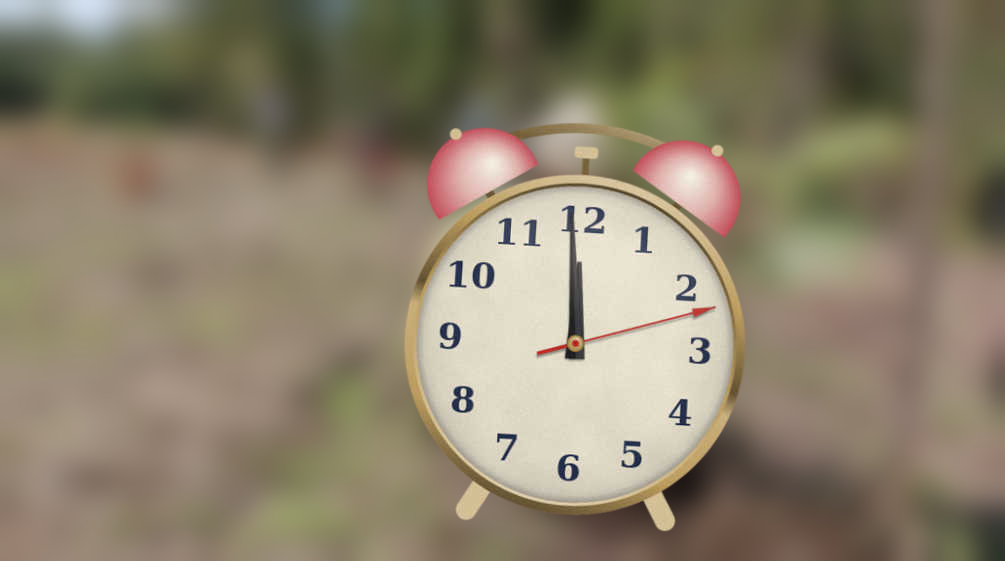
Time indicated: 11:59:12
